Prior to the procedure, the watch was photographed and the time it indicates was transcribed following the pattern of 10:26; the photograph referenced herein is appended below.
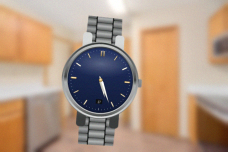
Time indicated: 5:26
